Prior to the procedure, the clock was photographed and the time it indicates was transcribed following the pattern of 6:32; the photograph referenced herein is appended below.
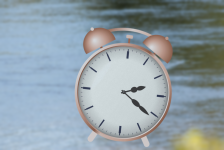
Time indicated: 2:21
